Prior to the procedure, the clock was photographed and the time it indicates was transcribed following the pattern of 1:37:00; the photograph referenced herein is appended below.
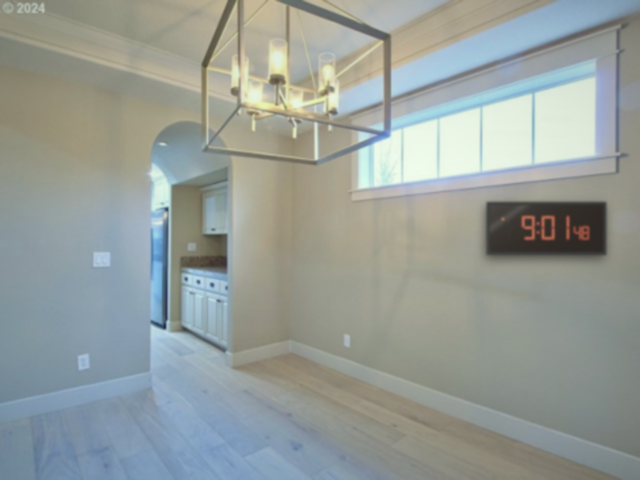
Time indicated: 9:01:48
